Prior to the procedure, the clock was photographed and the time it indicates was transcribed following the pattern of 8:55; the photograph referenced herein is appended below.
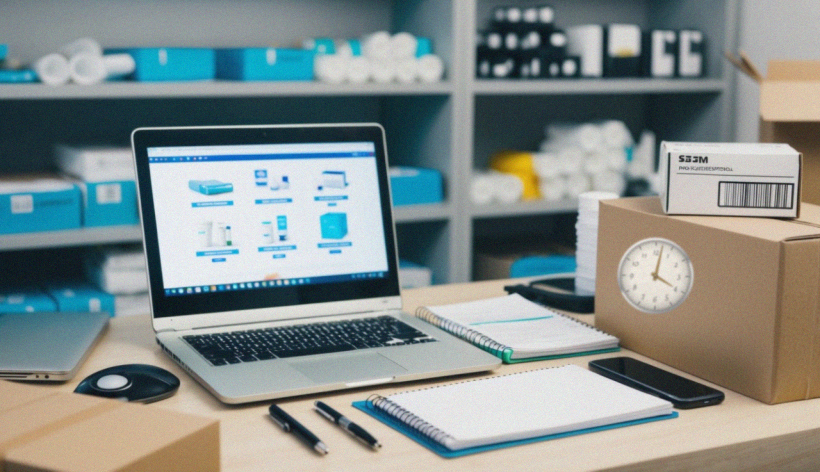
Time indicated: 4:02
